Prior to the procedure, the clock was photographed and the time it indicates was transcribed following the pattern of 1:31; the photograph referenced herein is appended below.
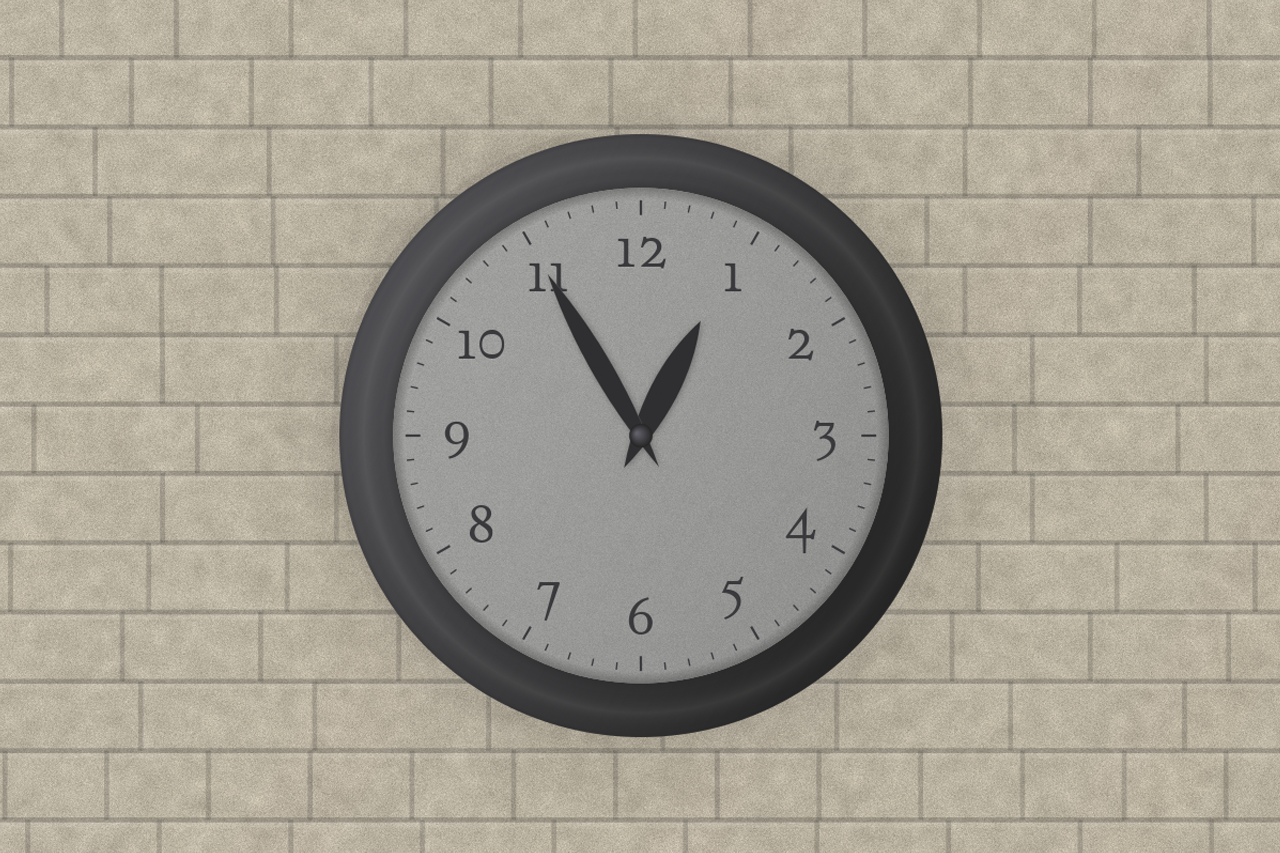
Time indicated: 12:55
